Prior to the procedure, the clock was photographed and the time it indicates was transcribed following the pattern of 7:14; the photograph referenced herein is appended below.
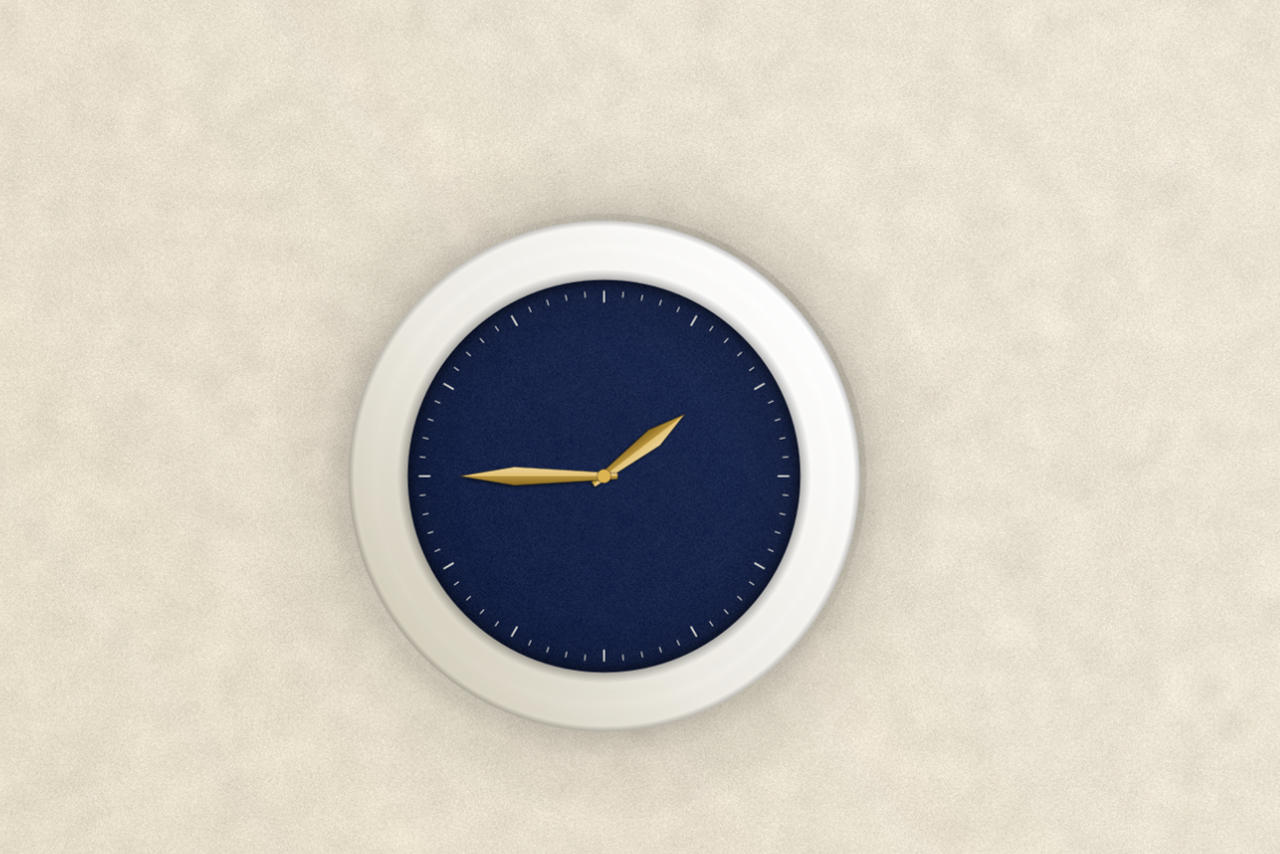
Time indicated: 1:45
